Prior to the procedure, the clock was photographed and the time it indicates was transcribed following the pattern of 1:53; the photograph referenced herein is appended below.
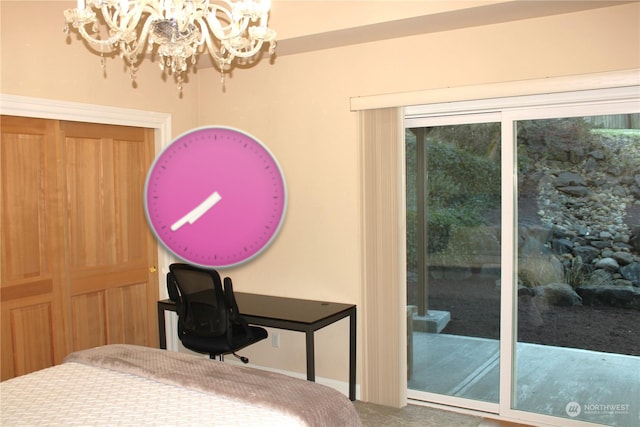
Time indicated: 7:39
